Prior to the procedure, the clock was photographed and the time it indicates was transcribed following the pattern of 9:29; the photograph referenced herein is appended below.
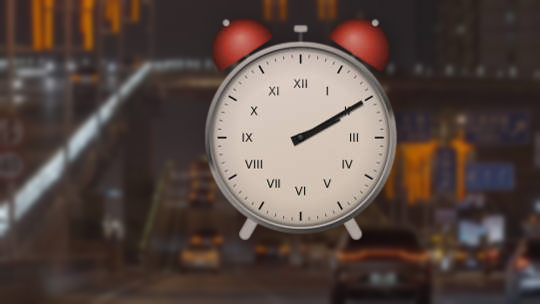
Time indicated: 2:10
